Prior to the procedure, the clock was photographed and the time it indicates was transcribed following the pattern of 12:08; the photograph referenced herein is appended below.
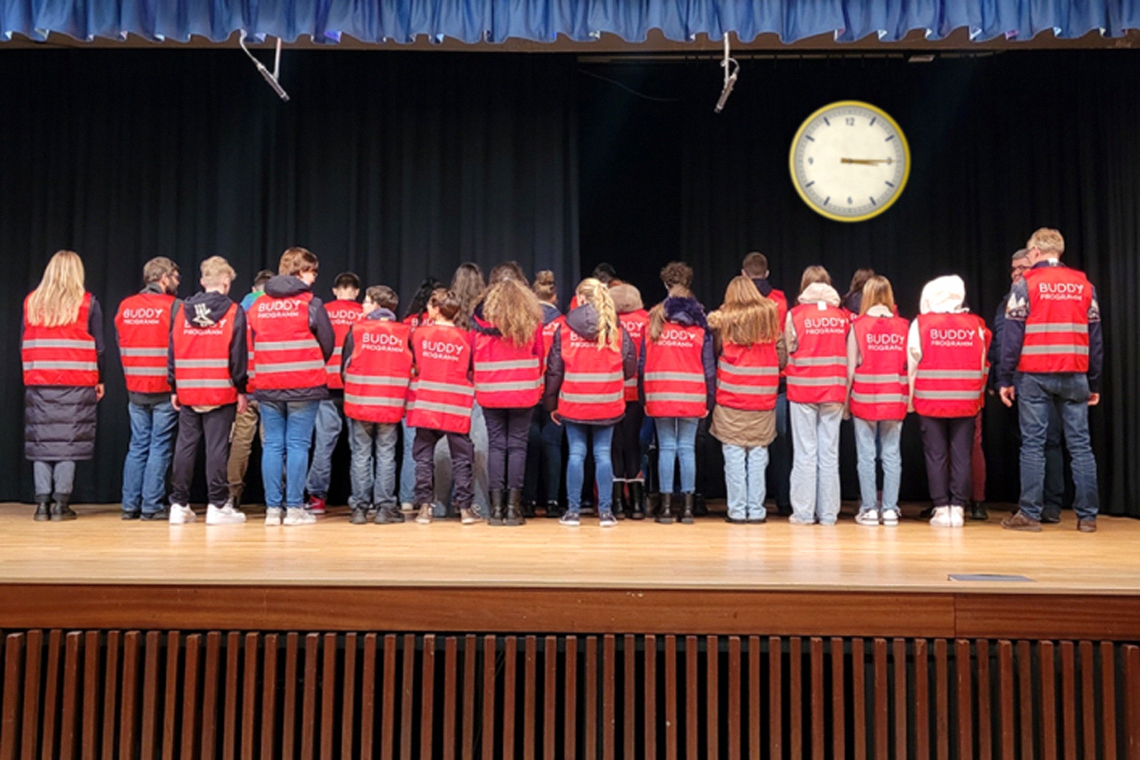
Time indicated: 3:15
